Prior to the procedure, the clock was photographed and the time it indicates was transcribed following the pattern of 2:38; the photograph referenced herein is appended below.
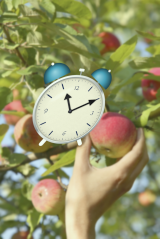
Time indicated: 11:10
